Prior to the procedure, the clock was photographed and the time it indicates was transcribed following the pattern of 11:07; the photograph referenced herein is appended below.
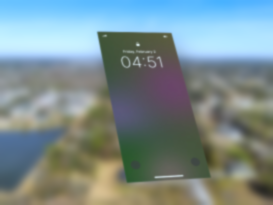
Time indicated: 4:51
